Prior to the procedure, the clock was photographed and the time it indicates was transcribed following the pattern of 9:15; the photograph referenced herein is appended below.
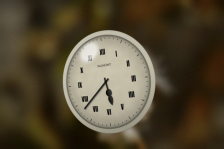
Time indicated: 5:38
